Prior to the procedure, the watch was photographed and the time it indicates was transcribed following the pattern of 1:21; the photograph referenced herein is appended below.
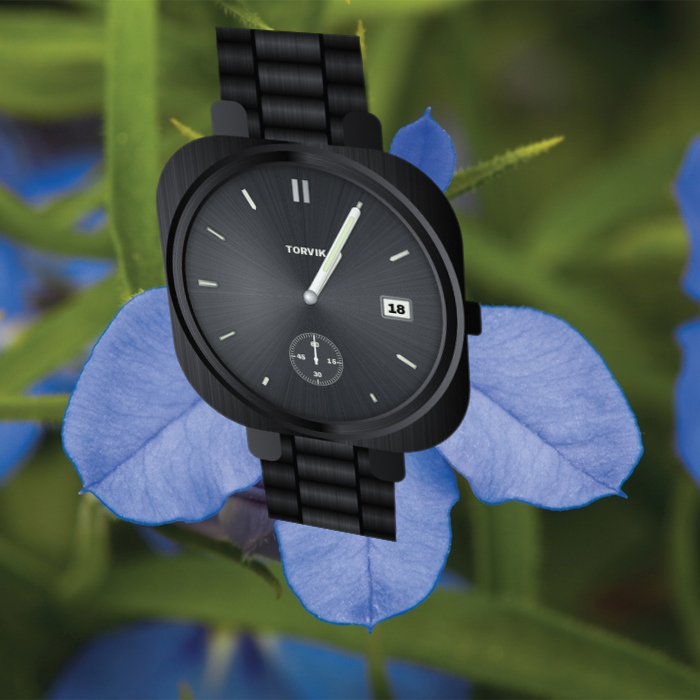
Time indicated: 1:05
